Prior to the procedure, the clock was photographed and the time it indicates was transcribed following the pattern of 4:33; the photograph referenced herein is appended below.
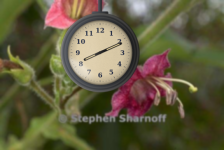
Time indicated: 8:11
